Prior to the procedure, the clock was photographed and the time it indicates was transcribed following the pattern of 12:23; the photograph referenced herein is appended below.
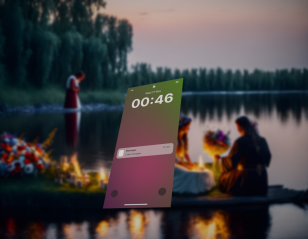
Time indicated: 0:46
